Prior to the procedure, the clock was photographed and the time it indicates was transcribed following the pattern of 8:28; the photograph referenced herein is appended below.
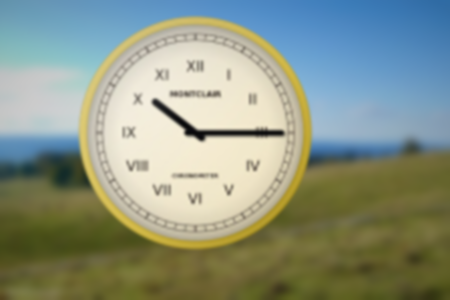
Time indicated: 10:15
